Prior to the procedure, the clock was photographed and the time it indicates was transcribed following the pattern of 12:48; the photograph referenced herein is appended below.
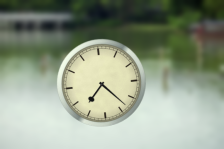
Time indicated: 7:23
